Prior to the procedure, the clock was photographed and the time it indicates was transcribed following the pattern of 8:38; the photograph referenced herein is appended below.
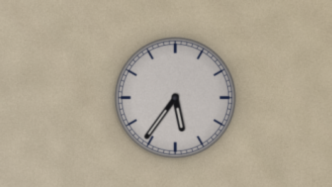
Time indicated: 5:36
